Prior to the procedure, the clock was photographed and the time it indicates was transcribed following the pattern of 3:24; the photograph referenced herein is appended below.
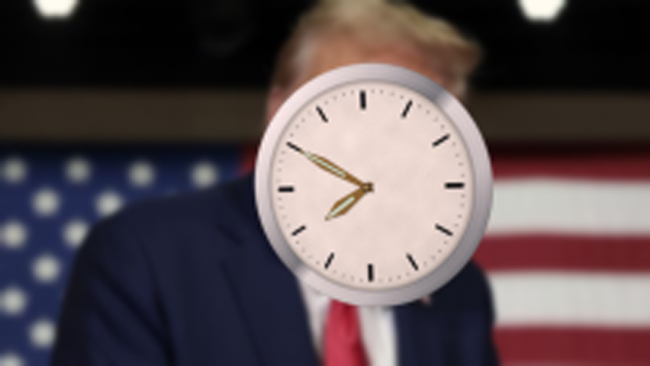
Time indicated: 7:50
